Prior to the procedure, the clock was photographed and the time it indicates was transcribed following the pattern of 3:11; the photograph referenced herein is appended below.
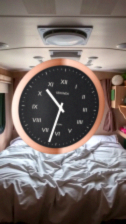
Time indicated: 10:32
